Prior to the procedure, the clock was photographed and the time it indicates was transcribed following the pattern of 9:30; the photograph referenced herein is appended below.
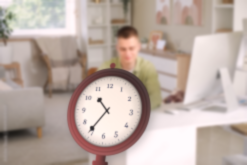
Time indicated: 10:36
